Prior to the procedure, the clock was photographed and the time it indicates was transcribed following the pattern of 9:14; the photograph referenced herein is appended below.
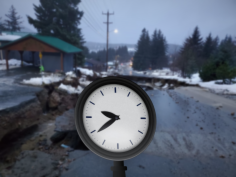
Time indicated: 9:39
